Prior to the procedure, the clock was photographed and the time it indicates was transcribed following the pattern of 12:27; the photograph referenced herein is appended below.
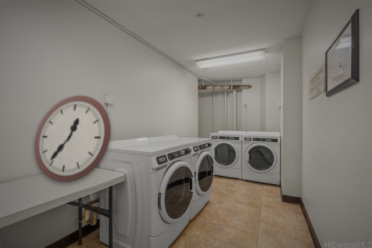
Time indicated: 12:36
